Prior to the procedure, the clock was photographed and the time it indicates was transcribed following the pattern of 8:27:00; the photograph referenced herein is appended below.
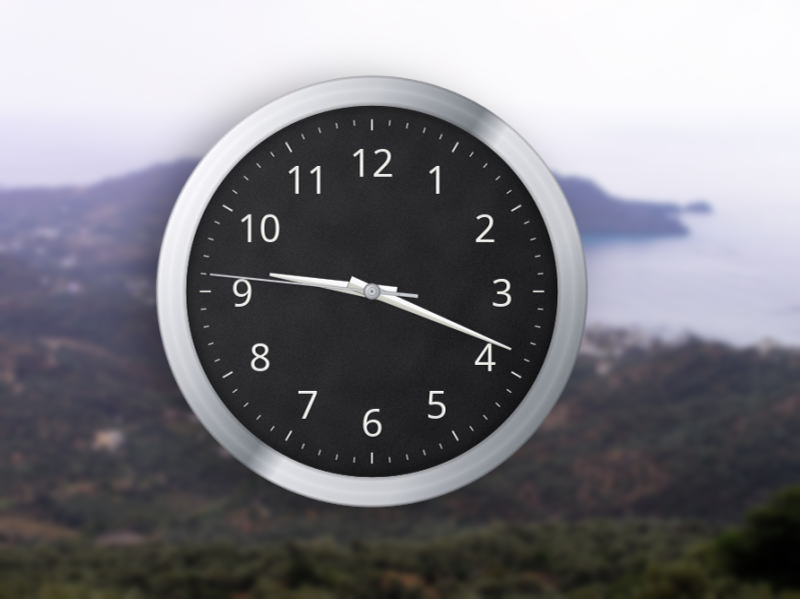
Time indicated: 9:18:46
